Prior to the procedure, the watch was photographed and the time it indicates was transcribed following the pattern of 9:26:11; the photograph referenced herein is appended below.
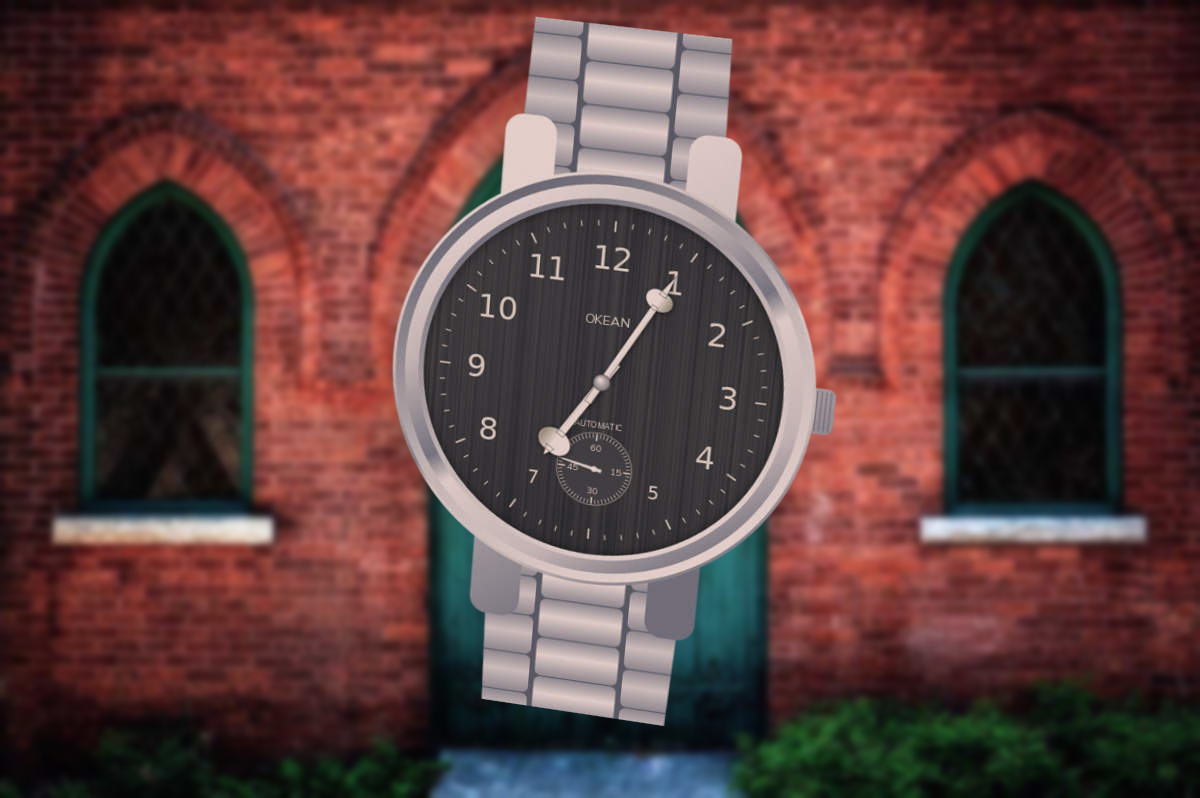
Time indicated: 7:04:47
